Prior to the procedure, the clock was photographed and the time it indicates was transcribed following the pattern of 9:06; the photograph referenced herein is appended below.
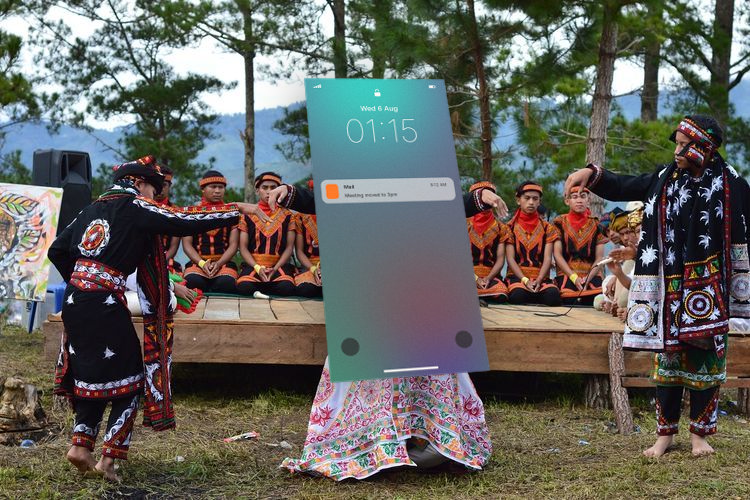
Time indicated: 1:15
